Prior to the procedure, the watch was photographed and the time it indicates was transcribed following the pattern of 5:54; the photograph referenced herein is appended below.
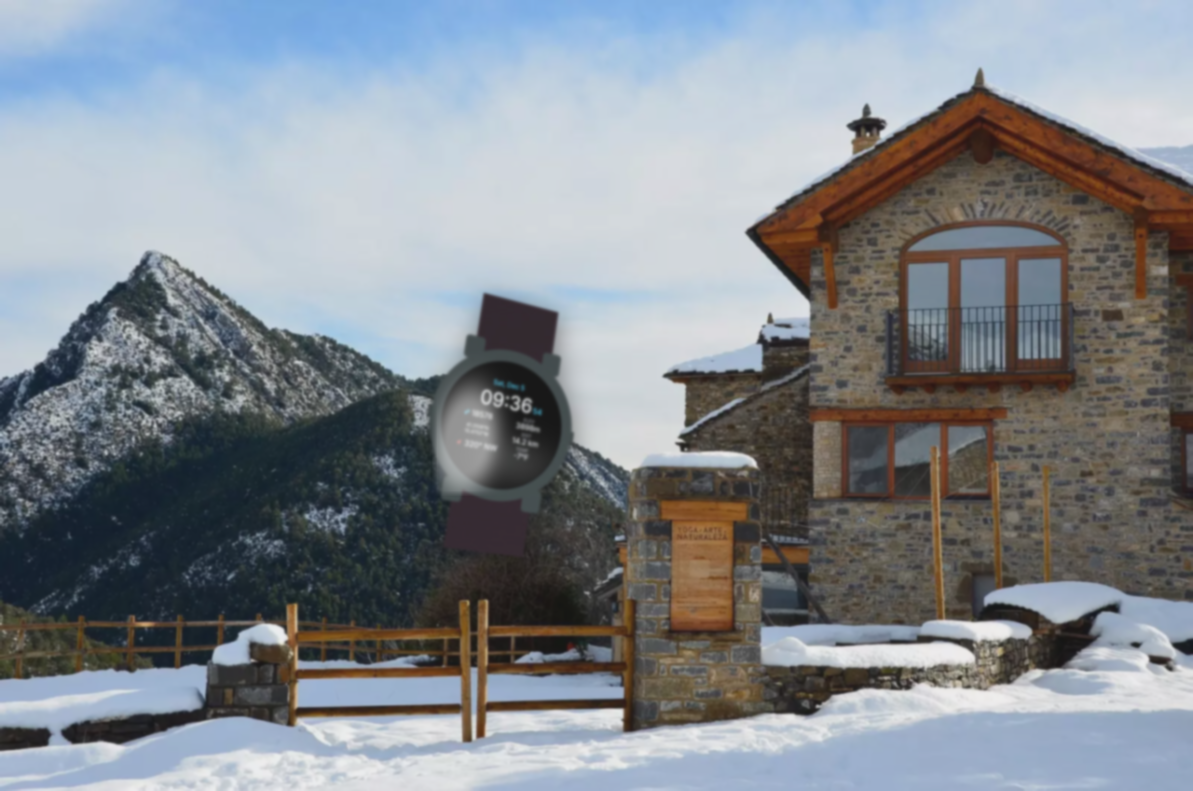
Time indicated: 9:36
